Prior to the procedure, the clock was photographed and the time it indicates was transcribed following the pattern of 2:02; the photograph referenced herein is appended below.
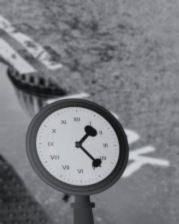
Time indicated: 1:23
